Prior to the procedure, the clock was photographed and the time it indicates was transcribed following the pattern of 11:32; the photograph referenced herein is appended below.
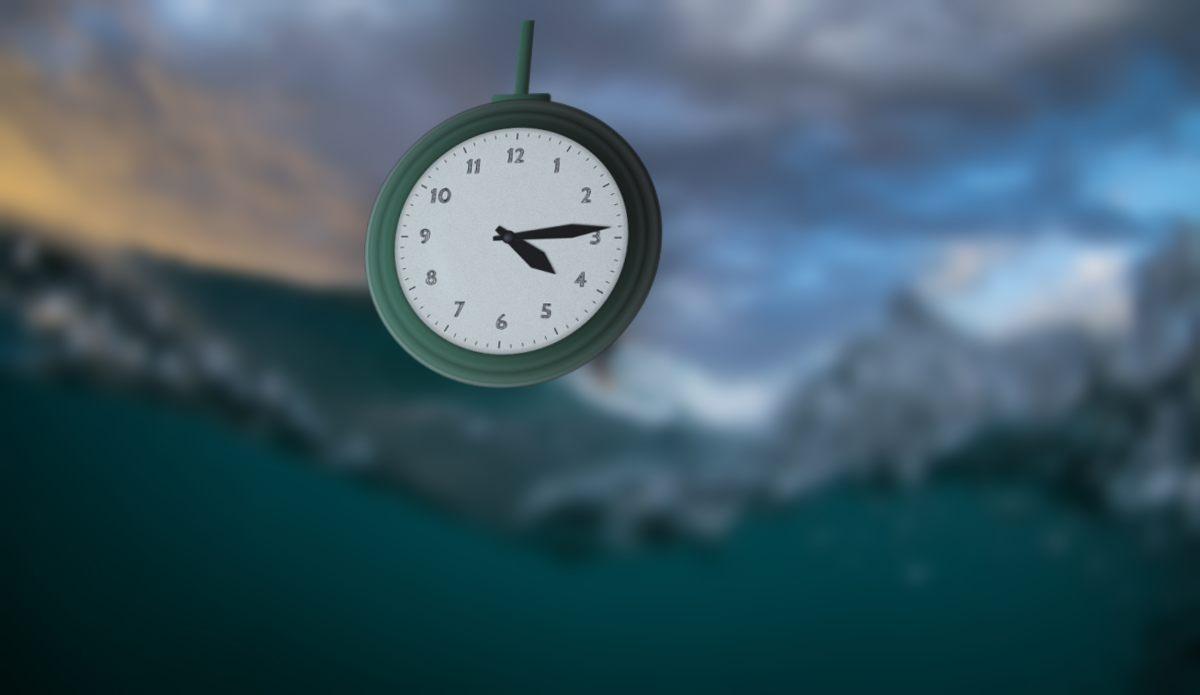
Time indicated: 4:14
